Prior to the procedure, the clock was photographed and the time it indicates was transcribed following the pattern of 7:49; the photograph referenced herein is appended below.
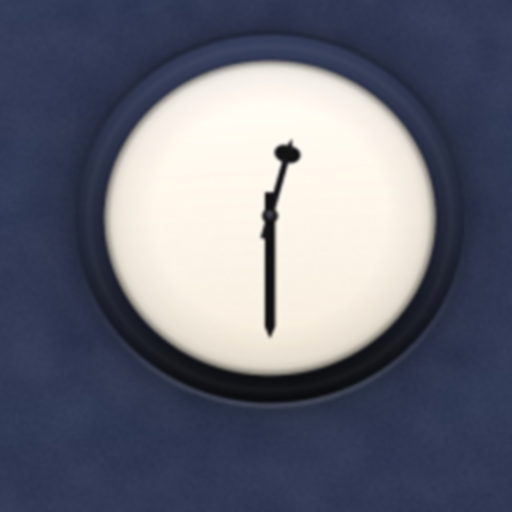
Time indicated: 12:30
